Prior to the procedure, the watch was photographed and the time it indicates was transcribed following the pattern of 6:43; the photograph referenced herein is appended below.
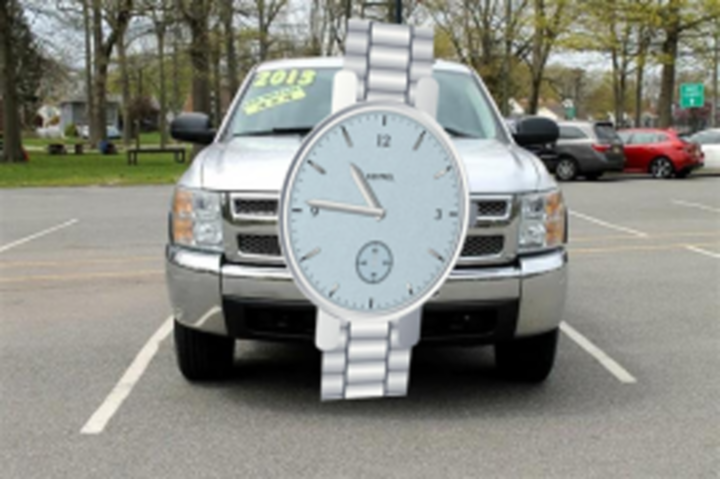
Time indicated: 10:46
